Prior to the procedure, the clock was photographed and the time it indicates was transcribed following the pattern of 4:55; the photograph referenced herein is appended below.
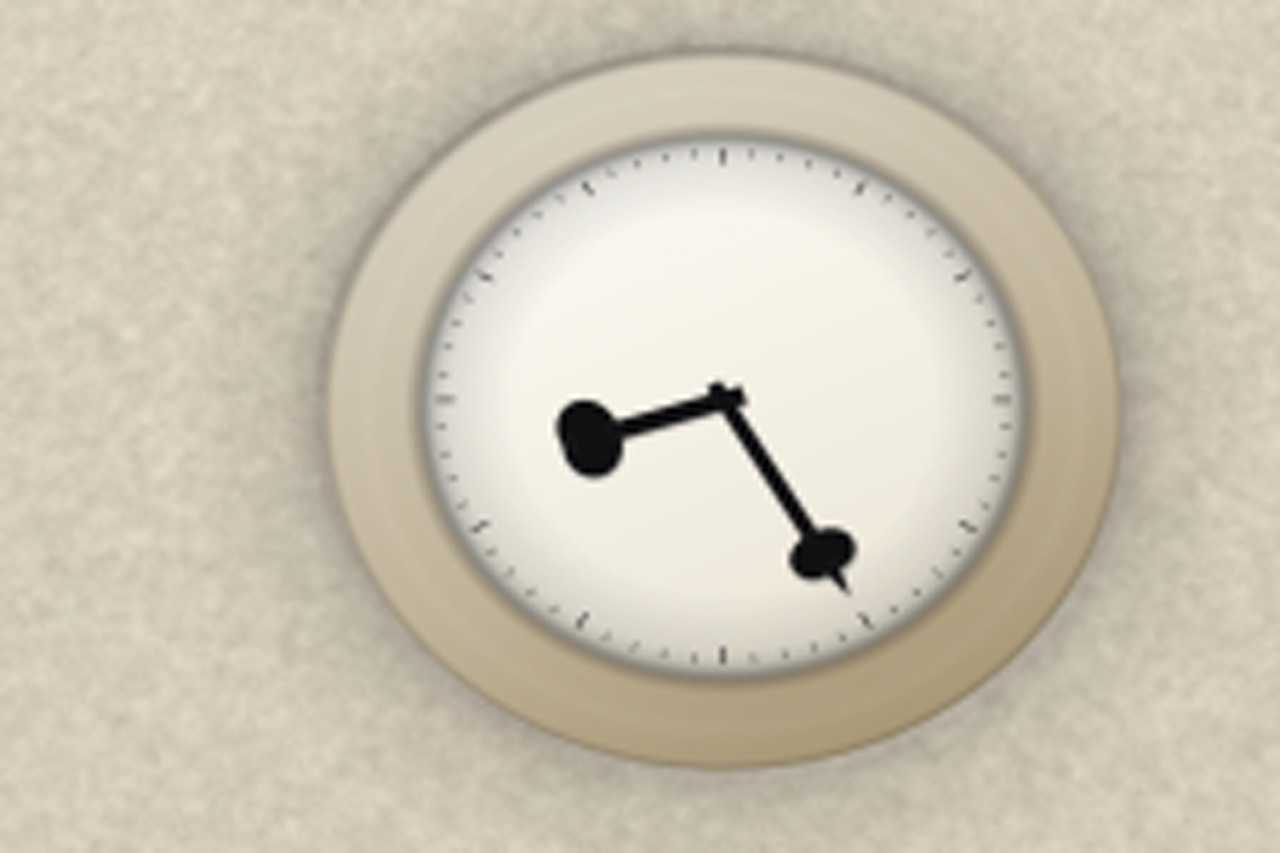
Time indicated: 8:25
